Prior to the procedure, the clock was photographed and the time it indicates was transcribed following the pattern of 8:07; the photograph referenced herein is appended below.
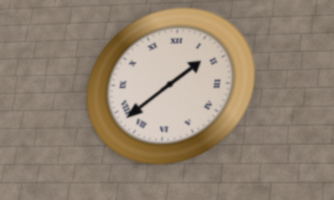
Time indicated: 1:38
